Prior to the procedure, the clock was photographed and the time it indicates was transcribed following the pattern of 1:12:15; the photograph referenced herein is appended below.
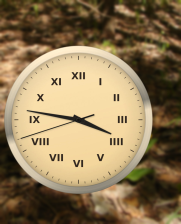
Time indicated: 3:46:42
